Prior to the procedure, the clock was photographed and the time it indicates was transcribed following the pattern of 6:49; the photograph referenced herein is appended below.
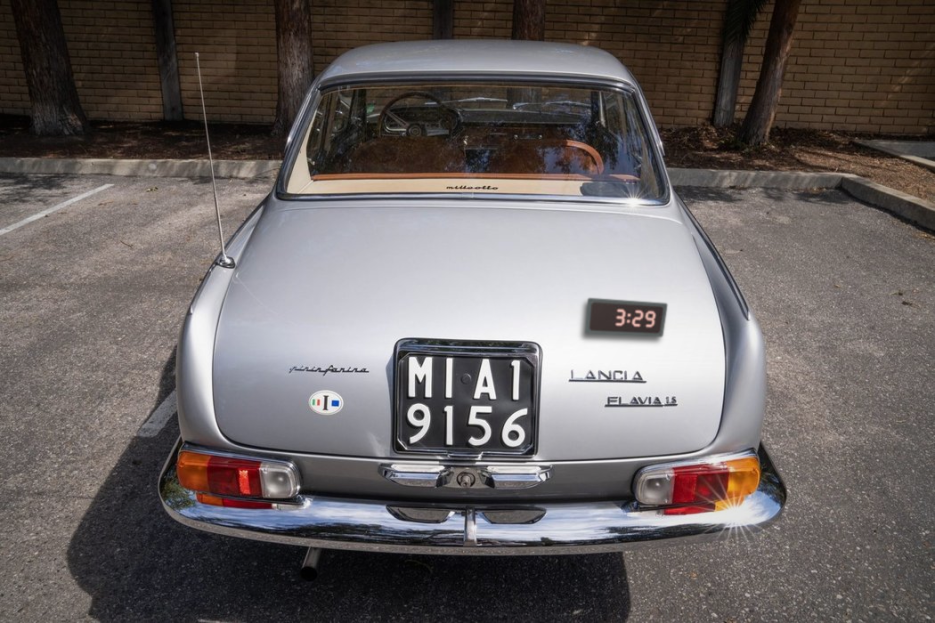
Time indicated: 3:29
